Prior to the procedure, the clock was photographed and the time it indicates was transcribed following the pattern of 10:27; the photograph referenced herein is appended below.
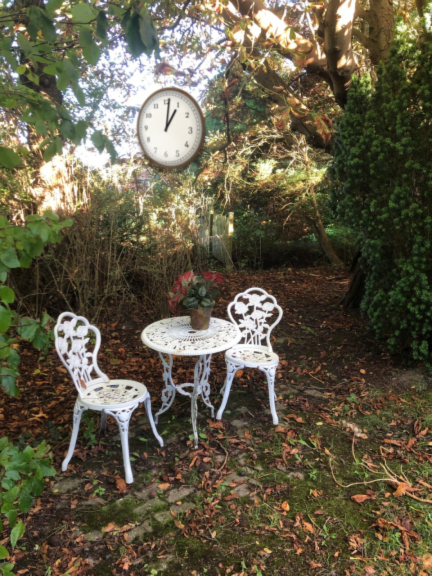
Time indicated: 1:01
